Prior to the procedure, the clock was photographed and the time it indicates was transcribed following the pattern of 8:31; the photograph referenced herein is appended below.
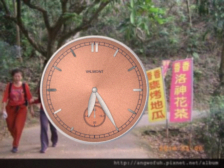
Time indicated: 6:25
